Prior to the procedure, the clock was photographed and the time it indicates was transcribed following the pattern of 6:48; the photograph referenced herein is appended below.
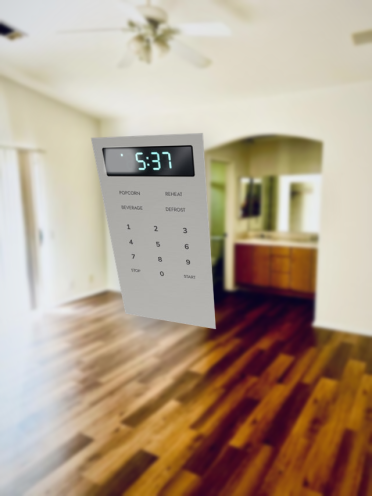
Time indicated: 5:37
